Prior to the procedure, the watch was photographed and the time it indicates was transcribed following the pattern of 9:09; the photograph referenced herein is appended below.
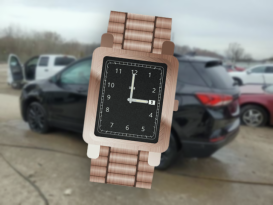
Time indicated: 3:00
